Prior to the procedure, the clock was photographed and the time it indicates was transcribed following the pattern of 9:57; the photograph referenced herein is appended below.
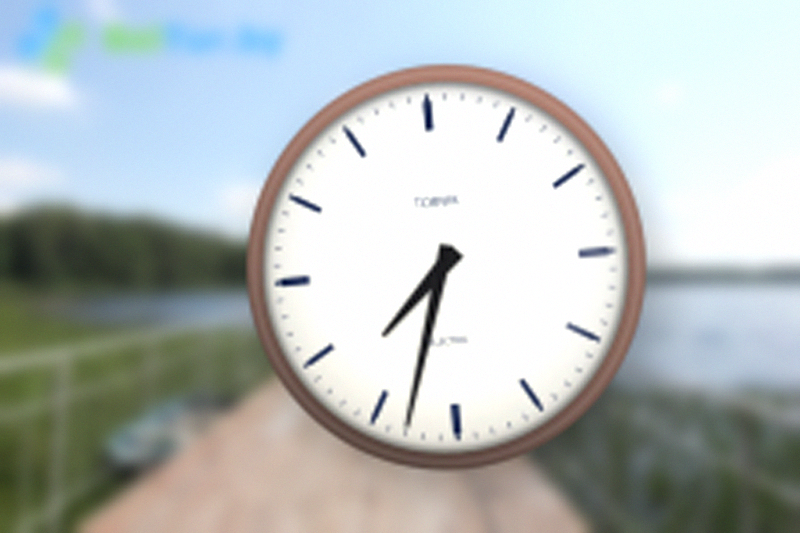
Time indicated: 7:33
